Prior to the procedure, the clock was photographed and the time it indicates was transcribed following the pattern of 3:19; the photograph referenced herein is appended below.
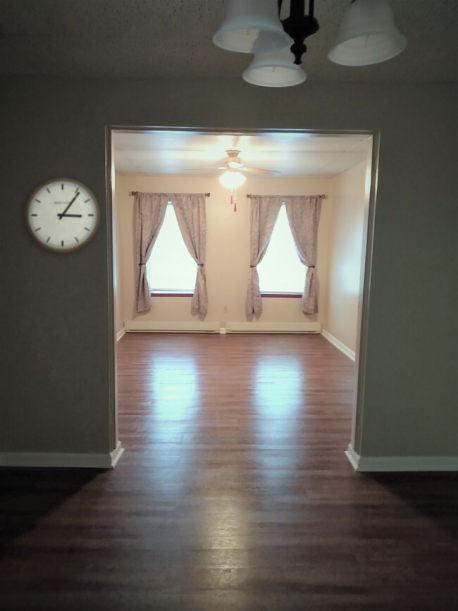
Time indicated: 3:06
